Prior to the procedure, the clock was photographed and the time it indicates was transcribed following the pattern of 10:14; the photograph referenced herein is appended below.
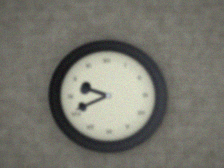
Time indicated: 9:41
